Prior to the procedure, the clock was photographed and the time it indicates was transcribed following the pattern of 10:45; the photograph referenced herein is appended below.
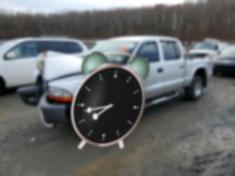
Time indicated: 7:43
